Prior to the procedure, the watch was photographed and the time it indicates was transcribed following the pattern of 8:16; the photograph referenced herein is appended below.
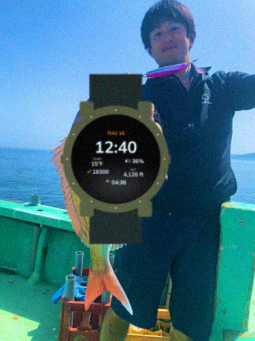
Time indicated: 12:40
